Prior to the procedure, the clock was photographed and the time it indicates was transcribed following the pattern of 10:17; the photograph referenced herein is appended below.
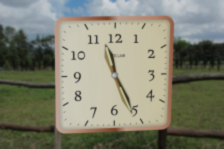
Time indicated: 11:26
